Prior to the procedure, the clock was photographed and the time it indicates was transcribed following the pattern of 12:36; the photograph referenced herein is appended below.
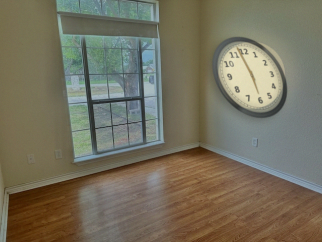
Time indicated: 5:58
